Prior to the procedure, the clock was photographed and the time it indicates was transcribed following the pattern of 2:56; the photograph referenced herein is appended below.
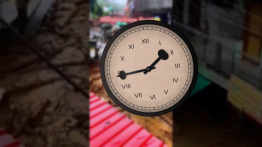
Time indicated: 1:44
